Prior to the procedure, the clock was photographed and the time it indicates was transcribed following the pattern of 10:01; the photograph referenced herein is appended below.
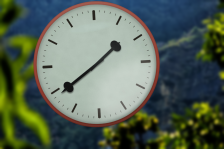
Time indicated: 1:39
